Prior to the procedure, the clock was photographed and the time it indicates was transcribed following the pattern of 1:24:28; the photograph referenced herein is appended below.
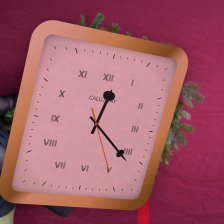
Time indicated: 12:21:25
